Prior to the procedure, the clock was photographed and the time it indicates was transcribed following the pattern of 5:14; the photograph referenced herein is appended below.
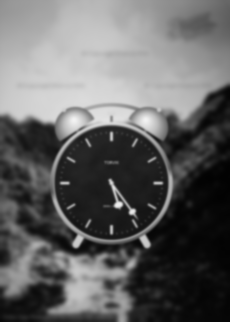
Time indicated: 5:24
